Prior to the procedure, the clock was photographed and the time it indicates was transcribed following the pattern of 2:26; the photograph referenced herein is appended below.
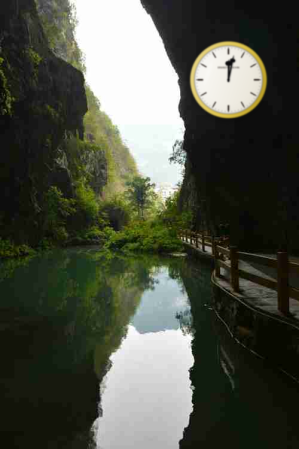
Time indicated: 12:02
